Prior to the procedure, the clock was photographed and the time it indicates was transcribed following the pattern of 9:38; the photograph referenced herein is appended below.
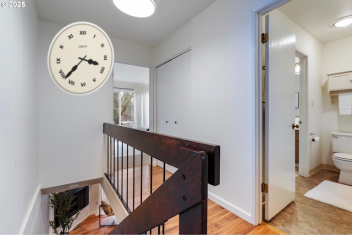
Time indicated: 3:38
